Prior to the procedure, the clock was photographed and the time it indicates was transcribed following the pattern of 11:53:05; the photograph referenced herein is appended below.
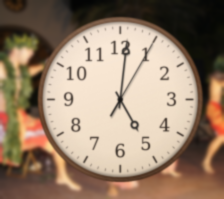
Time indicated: 5:01:05
